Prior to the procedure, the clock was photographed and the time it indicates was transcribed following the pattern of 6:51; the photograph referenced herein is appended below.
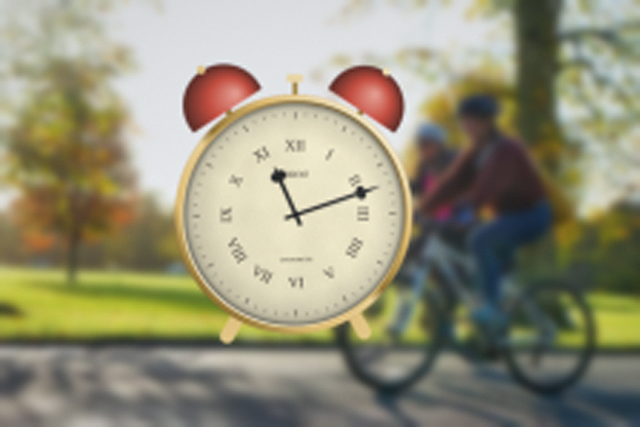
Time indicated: 11:12
